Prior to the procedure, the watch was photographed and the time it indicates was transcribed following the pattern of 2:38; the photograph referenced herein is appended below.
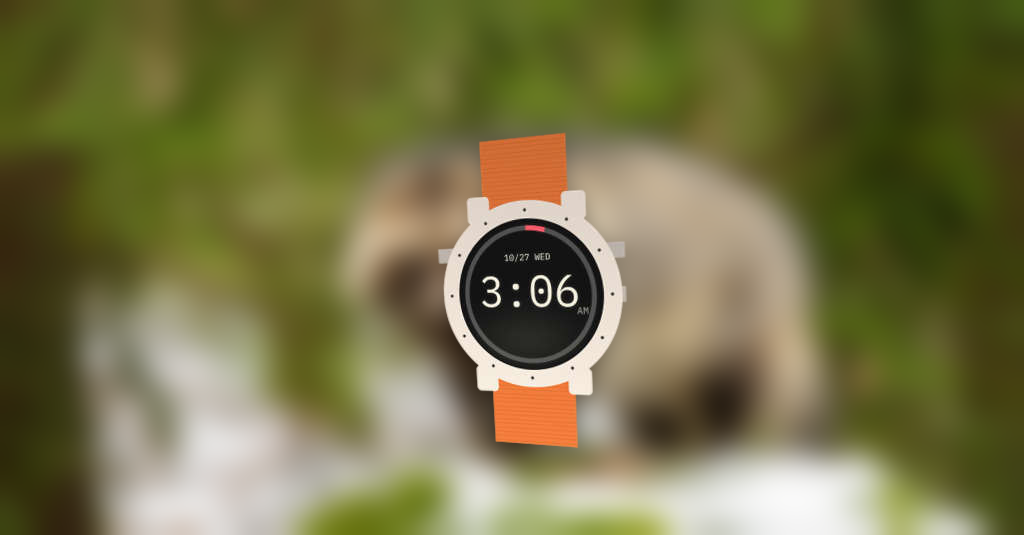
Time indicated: 3:06
